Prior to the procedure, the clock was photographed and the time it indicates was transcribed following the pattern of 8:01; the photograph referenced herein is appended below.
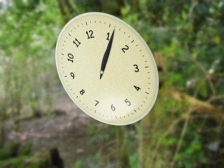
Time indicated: 1:06
